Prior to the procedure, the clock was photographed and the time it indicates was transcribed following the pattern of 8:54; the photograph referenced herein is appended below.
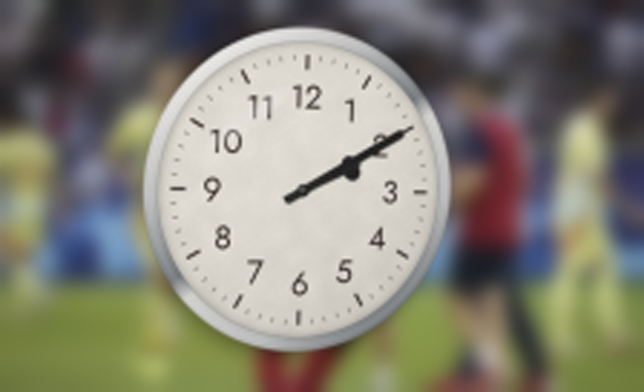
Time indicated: 2:10
